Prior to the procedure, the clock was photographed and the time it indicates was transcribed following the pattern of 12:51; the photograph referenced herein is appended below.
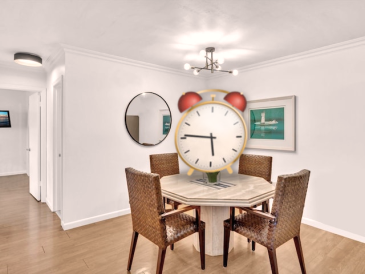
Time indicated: 5:46
